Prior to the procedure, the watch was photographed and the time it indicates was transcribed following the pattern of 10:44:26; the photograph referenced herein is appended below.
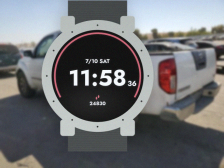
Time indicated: 11:58:36
